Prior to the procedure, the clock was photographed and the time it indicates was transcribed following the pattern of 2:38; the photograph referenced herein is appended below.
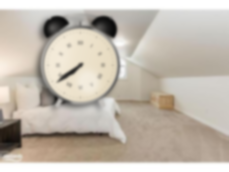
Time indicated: 7:39
